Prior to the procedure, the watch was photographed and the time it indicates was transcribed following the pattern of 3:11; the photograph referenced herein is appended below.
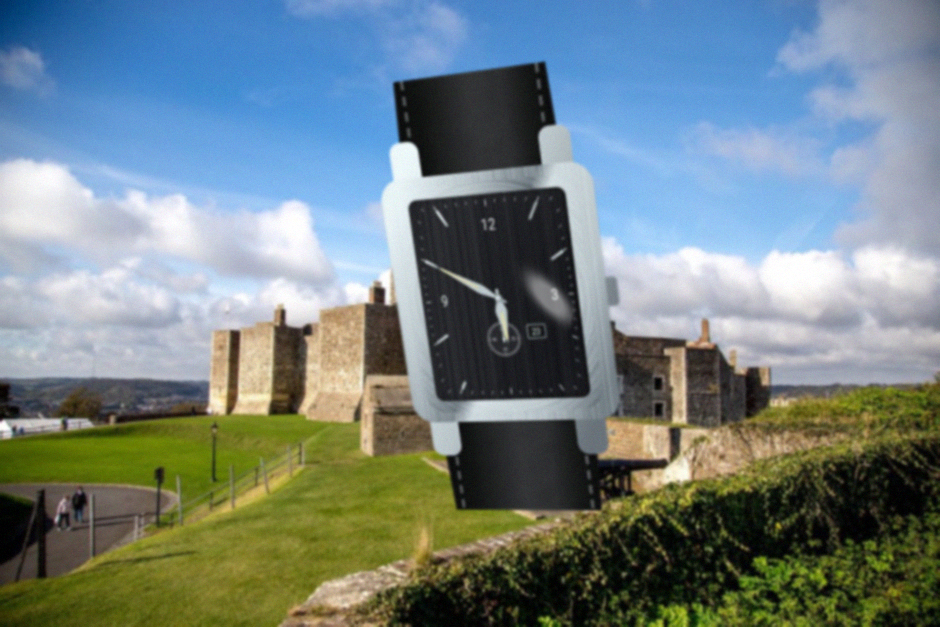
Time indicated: 5:50
